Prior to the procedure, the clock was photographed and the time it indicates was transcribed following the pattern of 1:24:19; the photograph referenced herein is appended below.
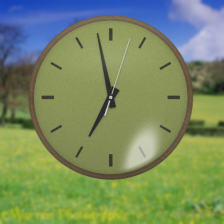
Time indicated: 6:58:03
